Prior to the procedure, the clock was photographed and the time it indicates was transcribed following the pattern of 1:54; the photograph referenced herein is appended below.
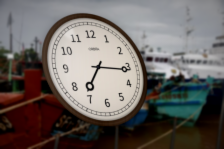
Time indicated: 7:16
